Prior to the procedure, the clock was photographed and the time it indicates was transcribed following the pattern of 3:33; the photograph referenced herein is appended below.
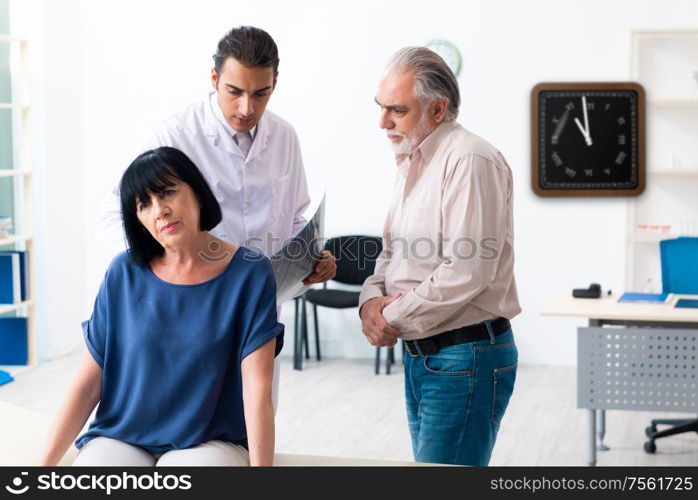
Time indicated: 10:59
